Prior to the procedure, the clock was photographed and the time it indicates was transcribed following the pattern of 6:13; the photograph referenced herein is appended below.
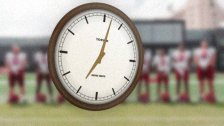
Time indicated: 7:02
